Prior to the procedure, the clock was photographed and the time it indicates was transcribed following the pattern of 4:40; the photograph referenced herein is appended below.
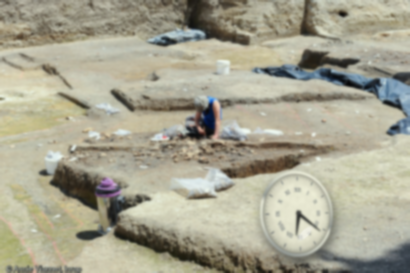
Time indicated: 6:21
